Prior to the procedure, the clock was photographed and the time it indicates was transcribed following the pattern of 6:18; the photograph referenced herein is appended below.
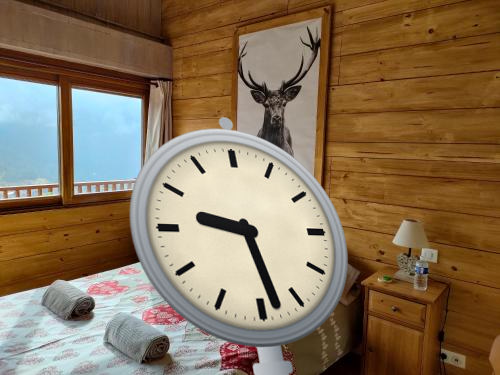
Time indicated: 9:28
